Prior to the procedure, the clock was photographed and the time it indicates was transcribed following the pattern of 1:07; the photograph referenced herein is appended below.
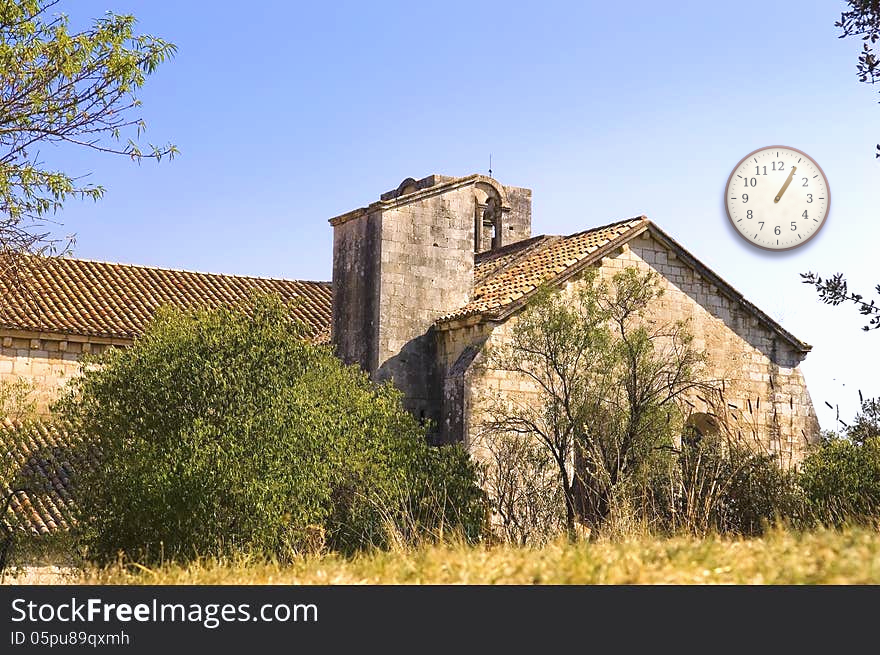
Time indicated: 1:05
